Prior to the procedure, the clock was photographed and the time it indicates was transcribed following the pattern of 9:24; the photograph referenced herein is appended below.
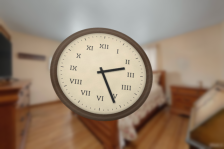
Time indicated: 2:26
